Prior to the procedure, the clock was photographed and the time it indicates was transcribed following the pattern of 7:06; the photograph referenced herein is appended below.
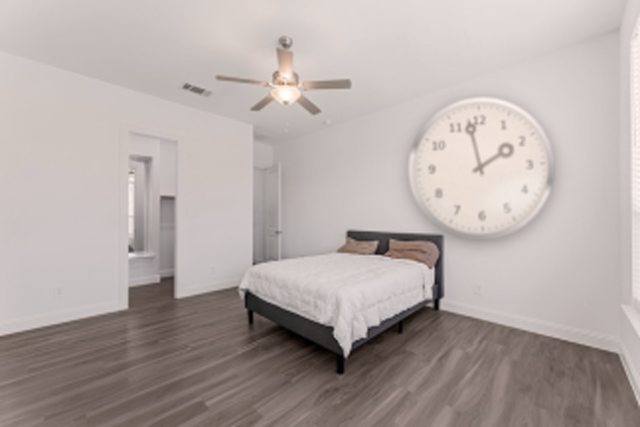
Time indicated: 1:58
